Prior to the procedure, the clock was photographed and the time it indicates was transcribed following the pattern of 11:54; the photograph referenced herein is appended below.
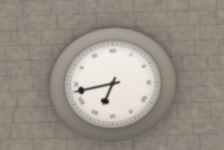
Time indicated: 6:43
